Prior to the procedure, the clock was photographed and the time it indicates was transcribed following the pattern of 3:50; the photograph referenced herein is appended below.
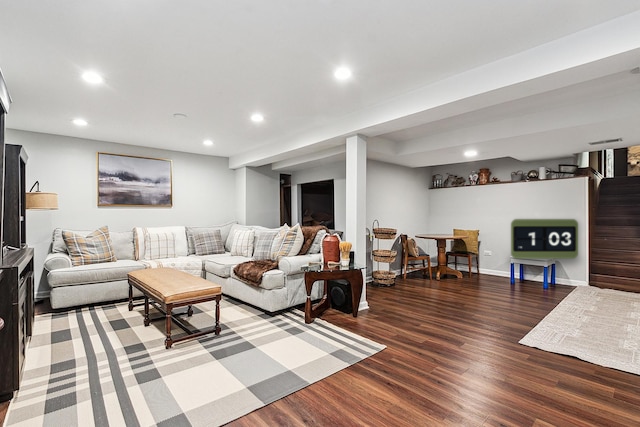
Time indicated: 1:03
